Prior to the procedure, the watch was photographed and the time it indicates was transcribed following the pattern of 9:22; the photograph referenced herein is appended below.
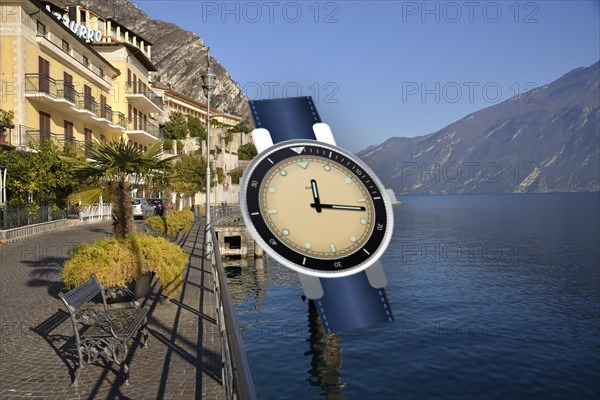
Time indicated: 12:17
